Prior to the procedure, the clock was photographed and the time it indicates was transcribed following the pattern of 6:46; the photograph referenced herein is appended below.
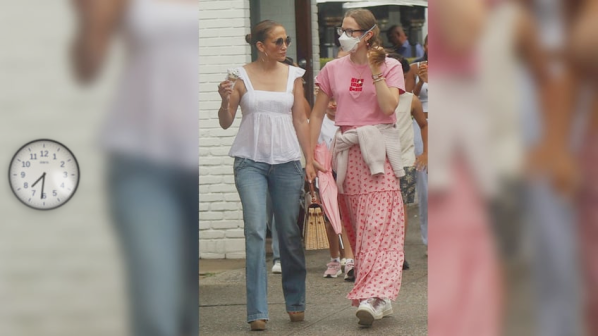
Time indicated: 7:31
